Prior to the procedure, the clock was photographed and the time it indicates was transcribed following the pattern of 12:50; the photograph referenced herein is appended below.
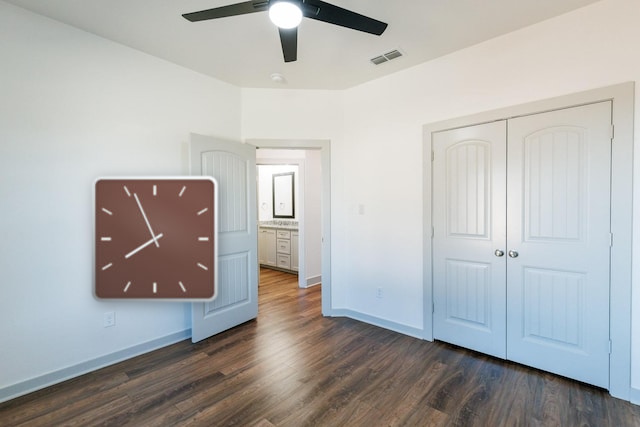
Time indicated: 7:56
